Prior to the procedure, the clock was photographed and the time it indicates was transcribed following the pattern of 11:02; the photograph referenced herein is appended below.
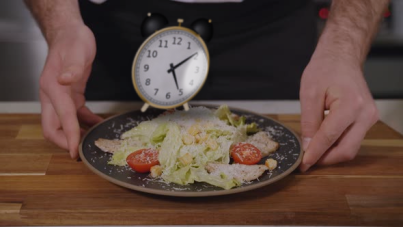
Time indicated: 5:09
